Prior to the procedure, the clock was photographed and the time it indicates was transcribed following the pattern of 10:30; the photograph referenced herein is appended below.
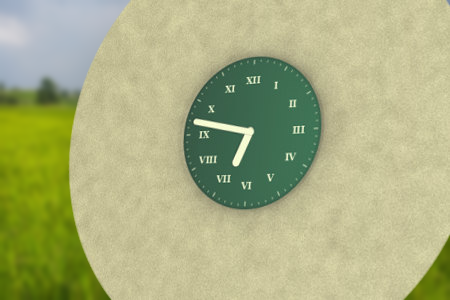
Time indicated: 6:47
